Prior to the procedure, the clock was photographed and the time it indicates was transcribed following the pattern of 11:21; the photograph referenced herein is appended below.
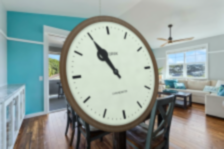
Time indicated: 10:55
